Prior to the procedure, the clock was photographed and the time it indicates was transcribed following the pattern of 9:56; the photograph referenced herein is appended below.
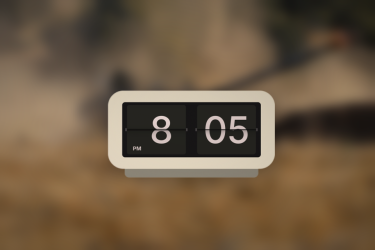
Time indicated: 8:05
